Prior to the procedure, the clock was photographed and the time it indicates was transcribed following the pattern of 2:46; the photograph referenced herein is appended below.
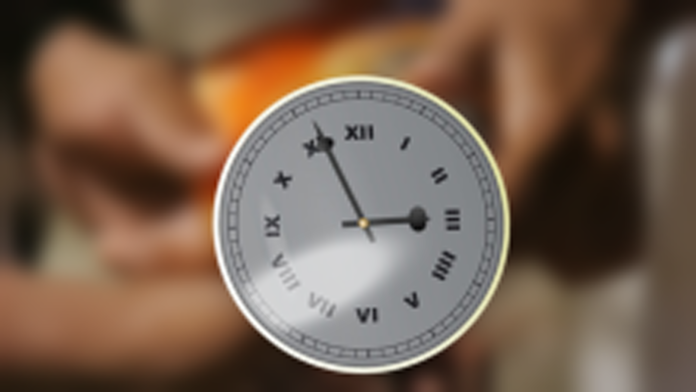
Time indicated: 2:56
